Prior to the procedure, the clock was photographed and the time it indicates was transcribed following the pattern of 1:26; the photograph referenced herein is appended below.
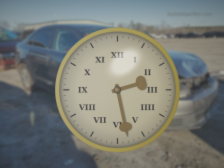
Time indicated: 2:28
